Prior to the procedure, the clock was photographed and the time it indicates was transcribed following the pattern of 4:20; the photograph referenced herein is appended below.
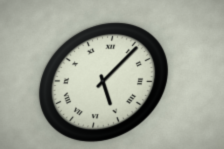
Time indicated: 5:06
